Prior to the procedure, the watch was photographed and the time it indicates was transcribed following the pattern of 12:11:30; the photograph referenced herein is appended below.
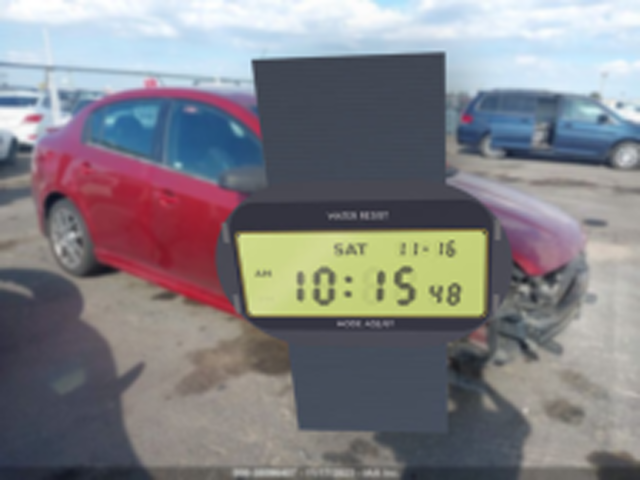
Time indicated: 10:15:48
